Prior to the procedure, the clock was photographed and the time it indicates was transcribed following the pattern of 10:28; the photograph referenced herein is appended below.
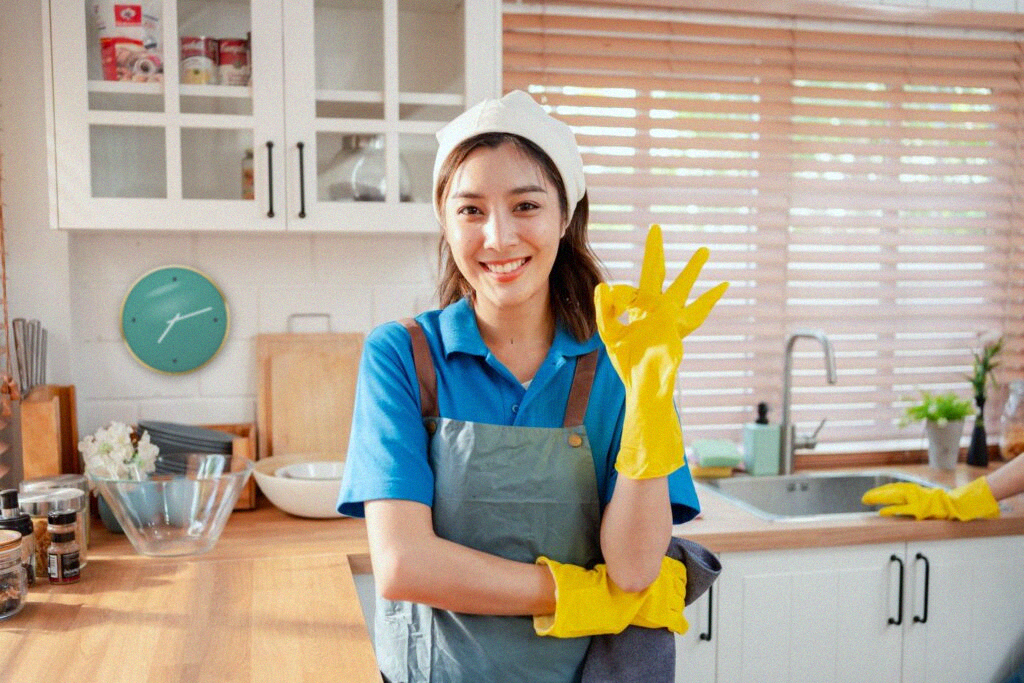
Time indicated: 7:12
